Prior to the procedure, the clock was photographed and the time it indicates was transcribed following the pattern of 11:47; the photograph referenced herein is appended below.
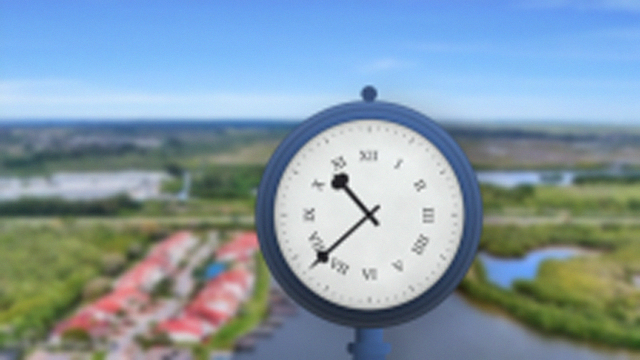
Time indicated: 10:38
